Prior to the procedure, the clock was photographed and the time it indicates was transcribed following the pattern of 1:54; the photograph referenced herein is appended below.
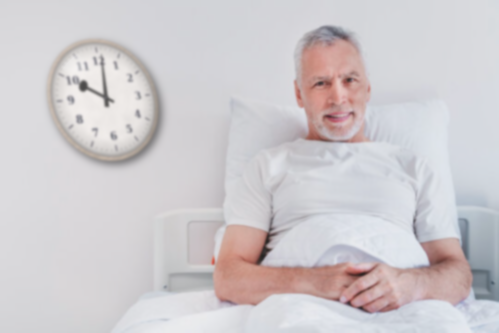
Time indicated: 10:01
